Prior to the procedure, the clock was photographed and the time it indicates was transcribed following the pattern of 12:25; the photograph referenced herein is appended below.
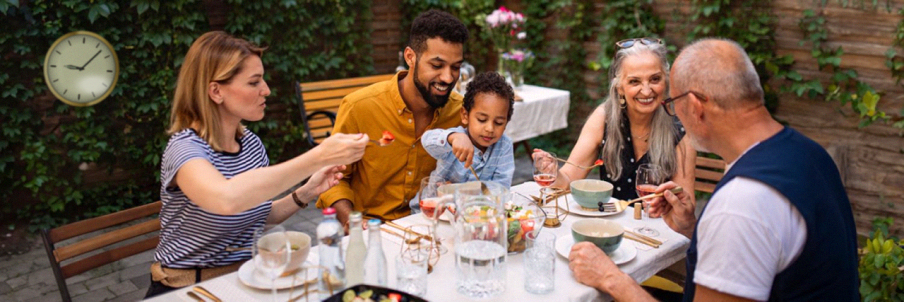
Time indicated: 9:07
